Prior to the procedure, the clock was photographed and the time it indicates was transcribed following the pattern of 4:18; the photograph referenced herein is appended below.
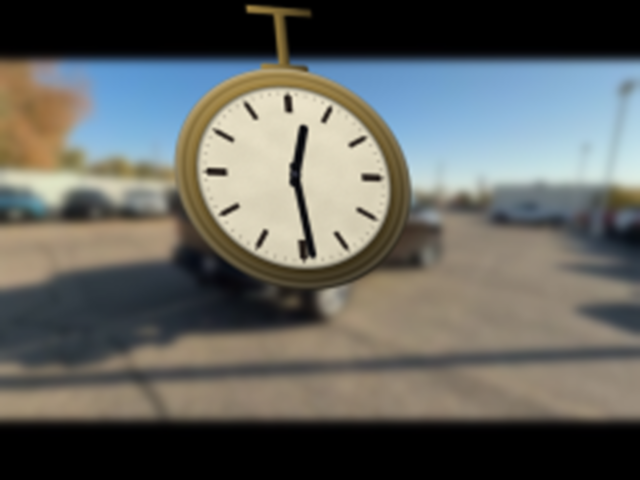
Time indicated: 12:29
